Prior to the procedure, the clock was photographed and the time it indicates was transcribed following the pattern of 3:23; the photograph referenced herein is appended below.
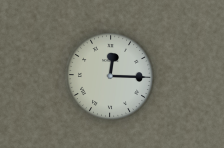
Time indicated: 12:15
